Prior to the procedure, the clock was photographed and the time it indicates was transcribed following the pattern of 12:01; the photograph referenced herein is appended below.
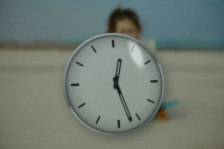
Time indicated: 12:27
